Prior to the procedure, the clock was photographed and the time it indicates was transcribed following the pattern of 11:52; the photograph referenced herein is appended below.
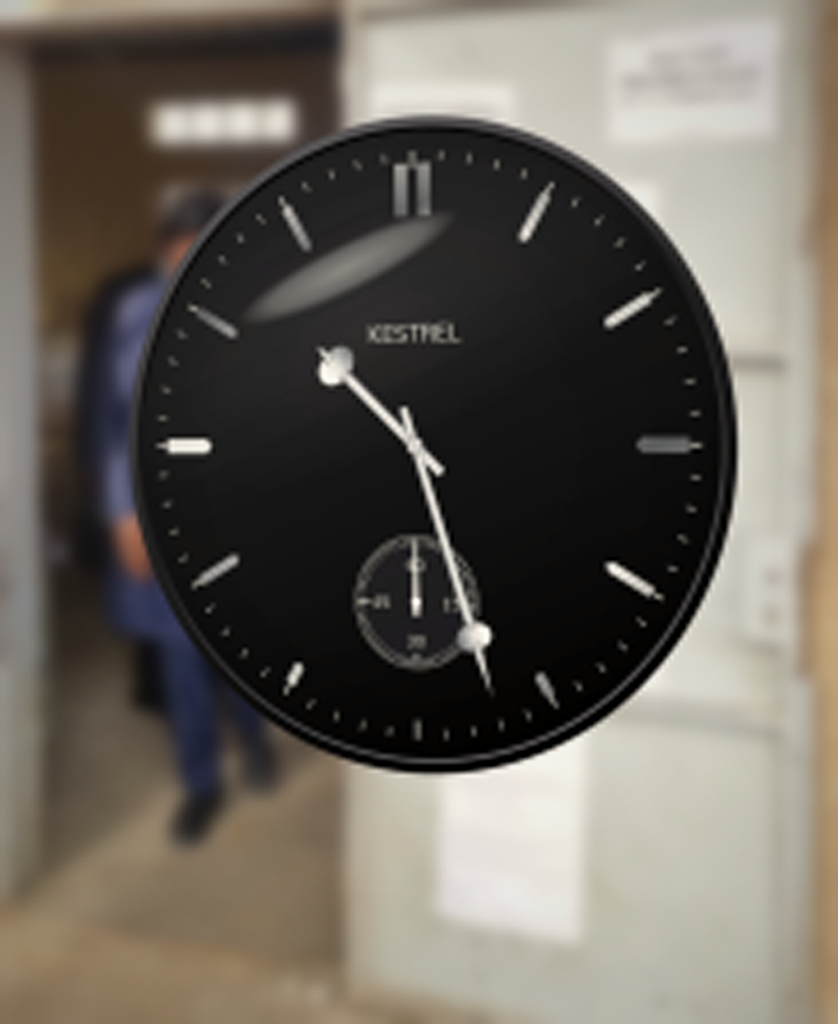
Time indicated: 10:27
